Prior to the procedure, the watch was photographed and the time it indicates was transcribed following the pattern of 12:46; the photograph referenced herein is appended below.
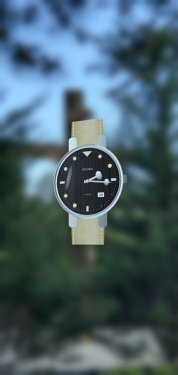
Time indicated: 2:16
